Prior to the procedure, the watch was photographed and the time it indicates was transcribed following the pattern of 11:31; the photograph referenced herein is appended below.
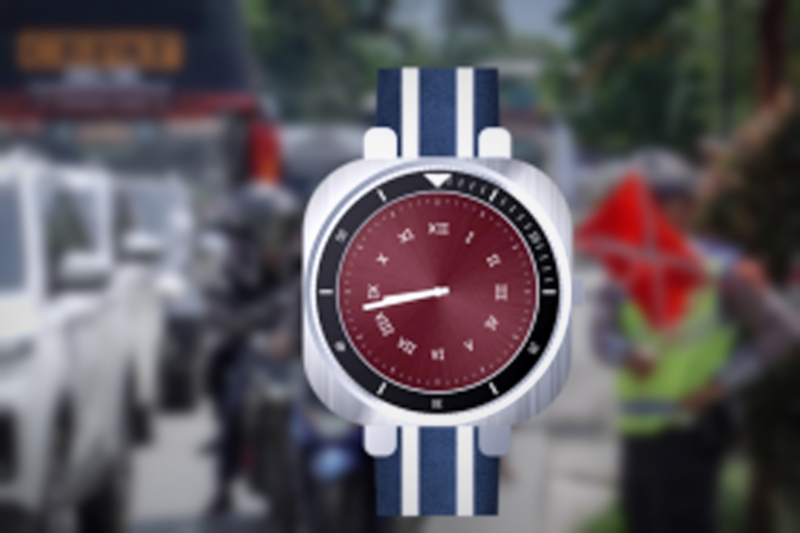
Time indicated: 8:43
